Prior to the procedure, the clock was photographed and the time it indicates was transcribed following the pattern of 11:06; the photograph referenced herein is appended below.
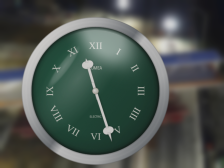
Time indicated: 11:27
